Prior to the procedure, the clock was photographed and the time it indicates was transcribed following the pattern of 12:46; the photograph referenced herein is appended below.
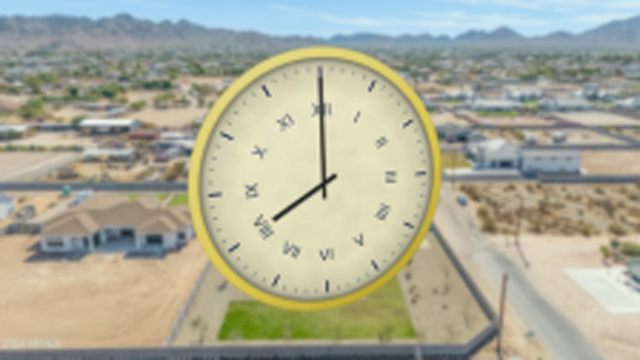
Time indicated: 8:00
